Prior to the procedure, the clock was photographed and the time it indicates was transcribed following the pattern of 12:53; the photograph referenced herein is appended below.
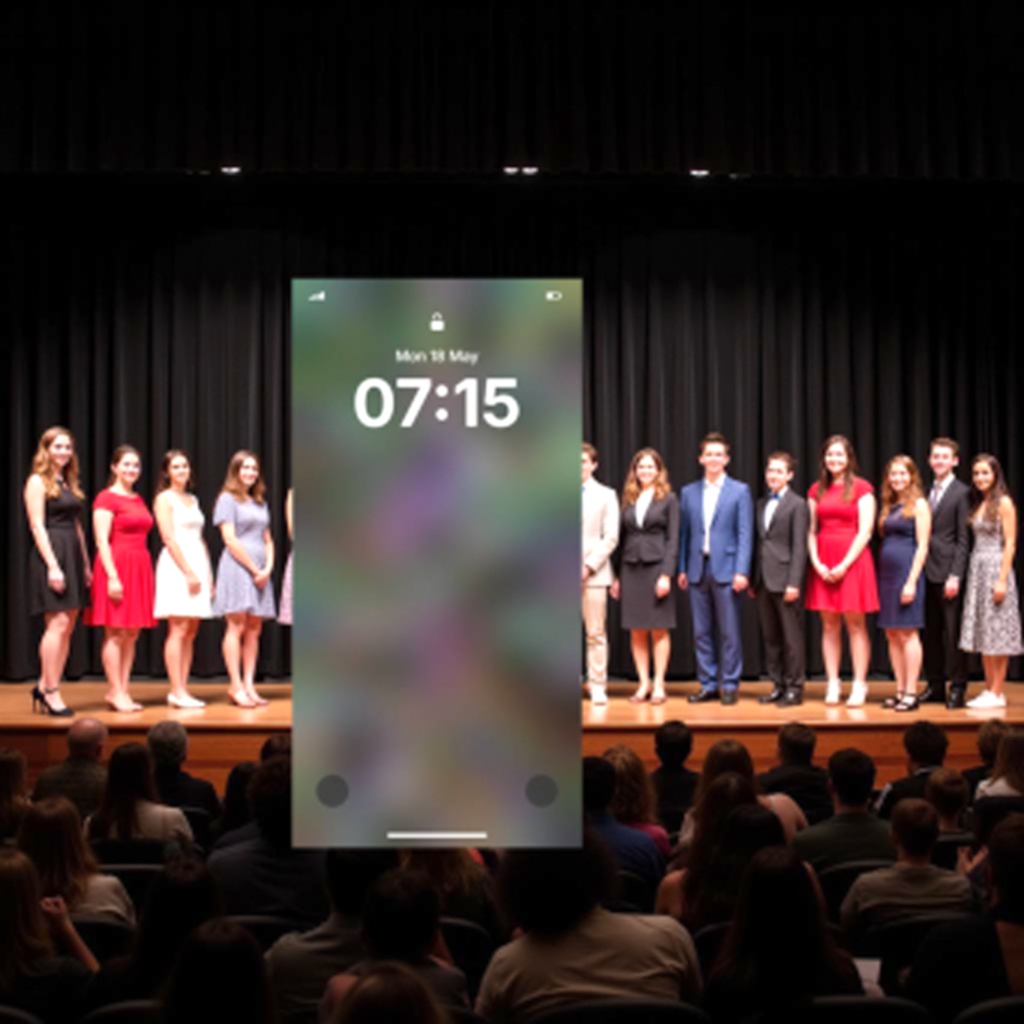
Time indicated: 7:15
